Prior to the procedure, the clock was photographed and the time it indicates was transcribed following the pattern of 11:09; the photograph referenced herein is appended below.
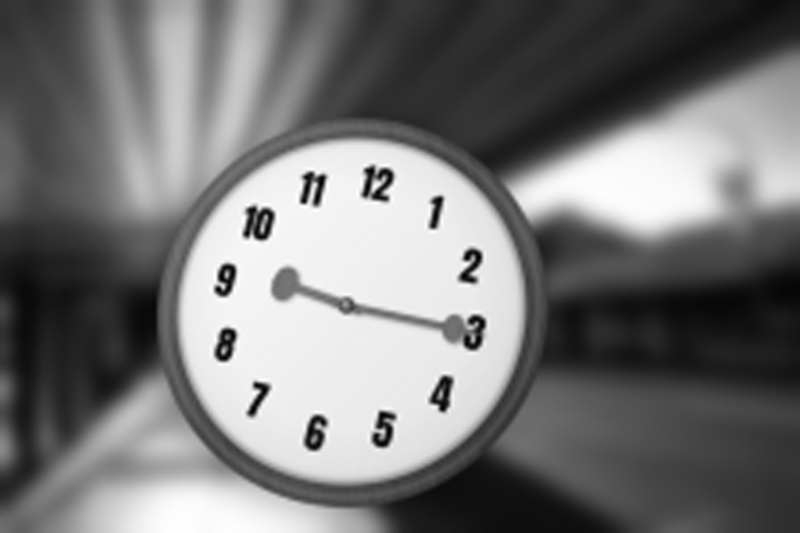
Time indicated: 9:15
